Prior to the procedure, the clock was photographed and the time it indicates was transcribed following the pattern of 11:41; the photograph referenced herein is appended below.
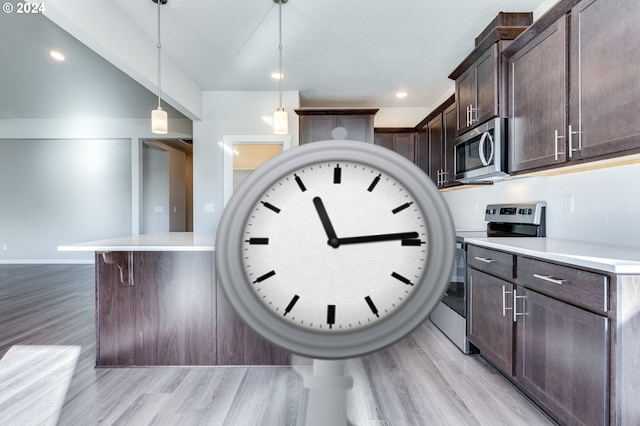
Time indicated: 11:14
